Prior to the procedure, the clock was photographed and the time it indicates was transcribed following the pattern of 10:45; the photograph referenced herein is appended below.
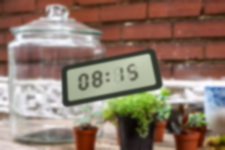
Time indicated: 8:15
